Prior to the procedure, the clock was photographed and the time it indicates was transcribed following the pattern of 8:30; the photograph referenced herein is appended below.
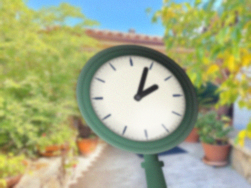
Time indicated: 2:04
